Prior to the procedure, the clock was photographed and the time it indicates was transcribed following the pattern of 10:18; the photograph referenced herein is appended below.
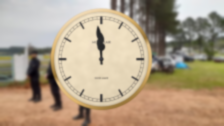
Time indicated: 11:59
